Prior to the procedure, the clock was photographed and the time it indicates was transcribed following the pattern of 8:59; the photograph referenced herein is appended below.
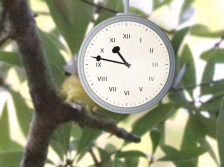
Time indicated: 10:47
